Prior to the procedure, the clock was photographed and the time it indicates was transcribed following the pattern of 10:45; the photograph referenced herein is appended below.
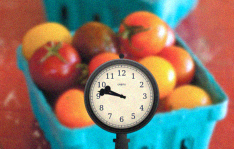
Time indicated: 9:47
